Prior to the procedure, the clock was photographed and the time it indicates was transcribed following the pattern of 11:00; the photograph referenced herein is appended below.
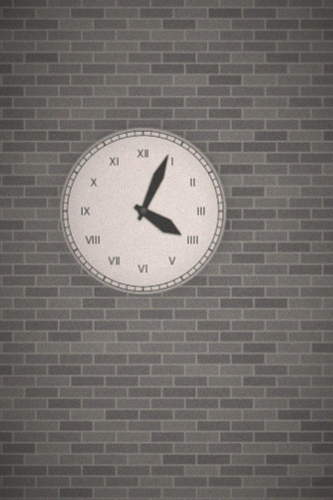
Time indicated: 4:04
